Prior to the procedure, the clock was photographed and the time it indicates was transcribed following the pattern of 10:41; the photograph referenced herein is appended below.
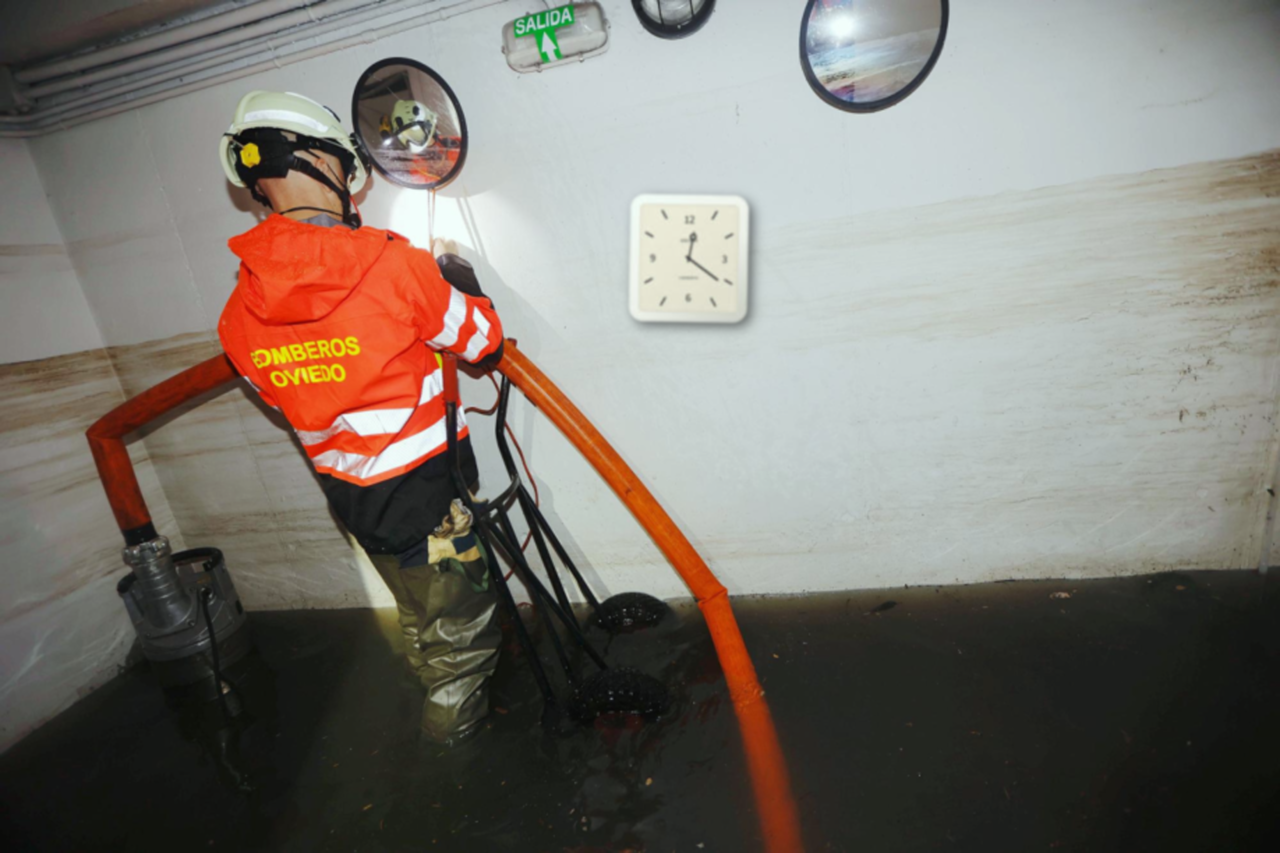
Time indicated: 12:21
